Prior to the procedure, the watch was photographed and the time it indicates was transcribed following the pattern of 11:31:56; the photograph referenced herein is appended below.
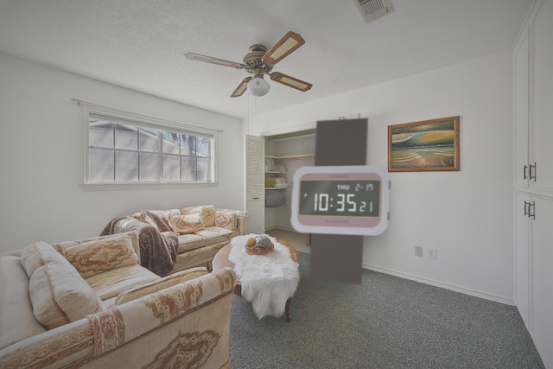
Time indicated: 10:35:21
